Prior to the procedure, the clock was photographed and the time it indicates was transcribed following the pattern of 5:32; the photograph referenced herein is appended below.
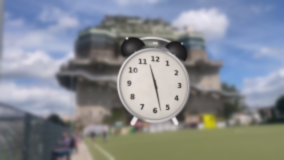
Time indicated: 11:28
